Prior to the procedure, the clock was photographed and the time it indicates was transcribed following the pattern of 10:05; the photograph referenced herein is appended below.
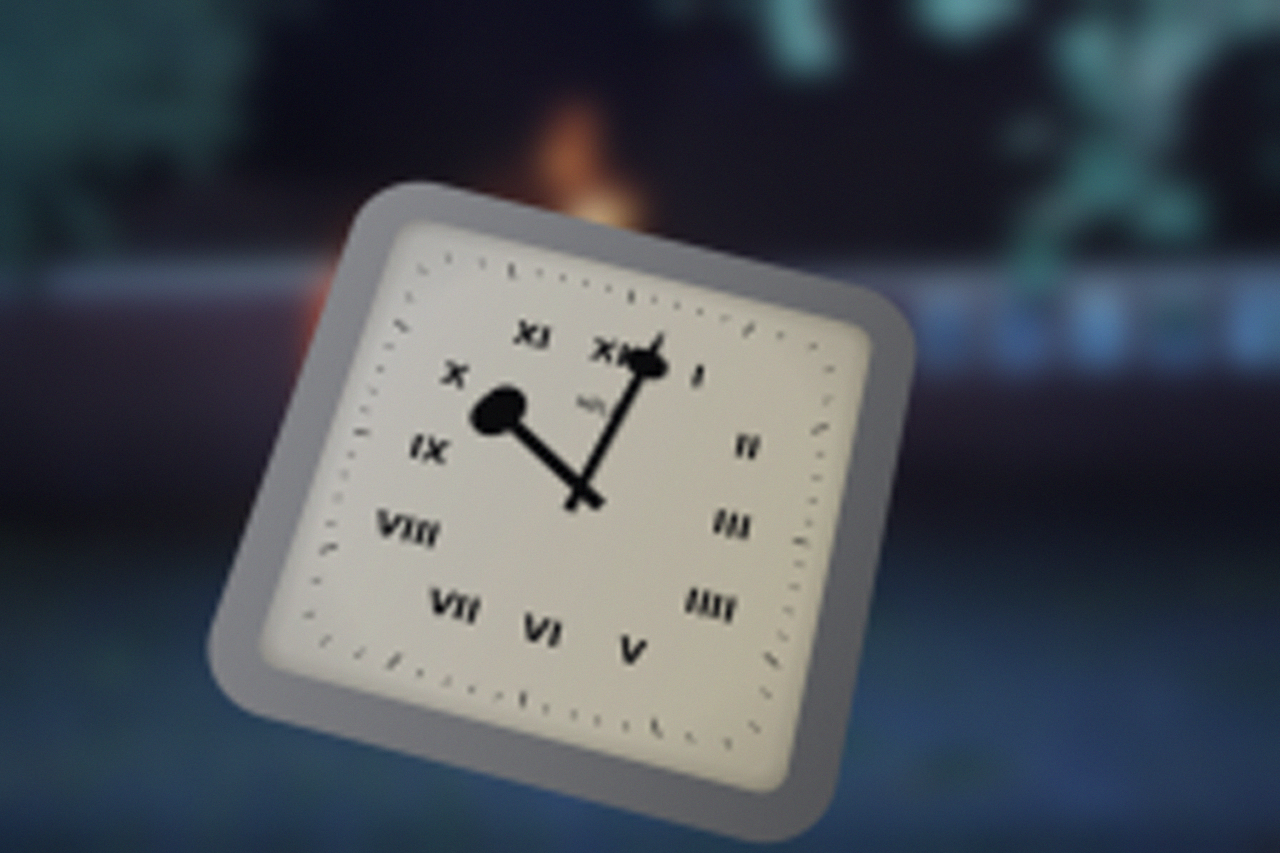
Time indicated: 10:02
